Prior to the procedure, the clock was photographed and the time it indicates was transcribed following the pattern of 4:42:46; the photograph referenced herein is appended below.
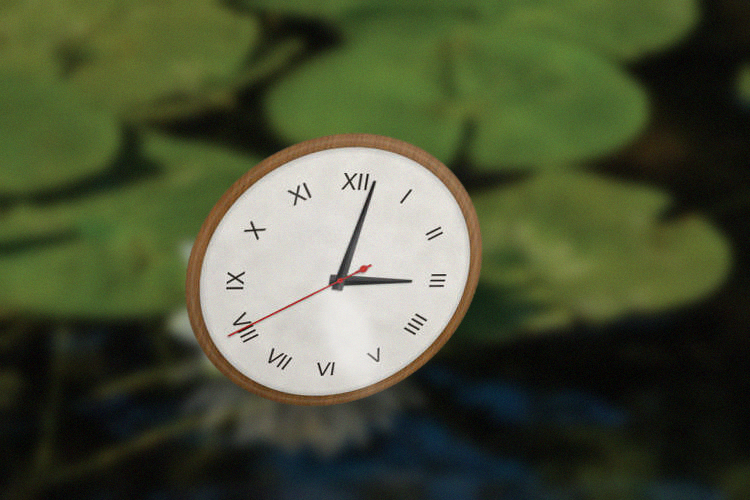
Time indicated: 3:01:40
